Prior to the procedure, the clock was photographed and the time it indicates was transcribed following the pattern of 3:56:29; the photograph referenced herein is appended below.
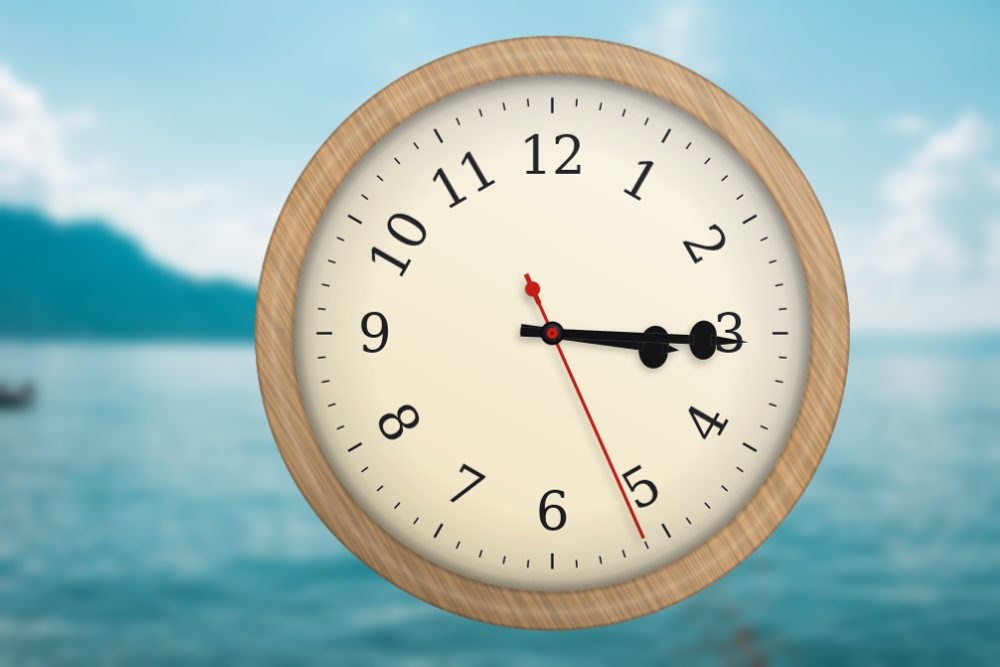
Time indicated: 3:15:26
